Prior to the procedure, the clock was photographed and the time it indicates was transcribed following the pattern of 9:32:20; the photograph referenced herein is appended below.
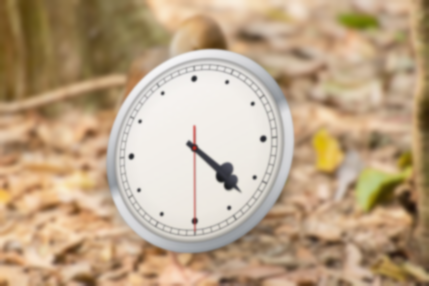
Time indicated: 4:22:30
